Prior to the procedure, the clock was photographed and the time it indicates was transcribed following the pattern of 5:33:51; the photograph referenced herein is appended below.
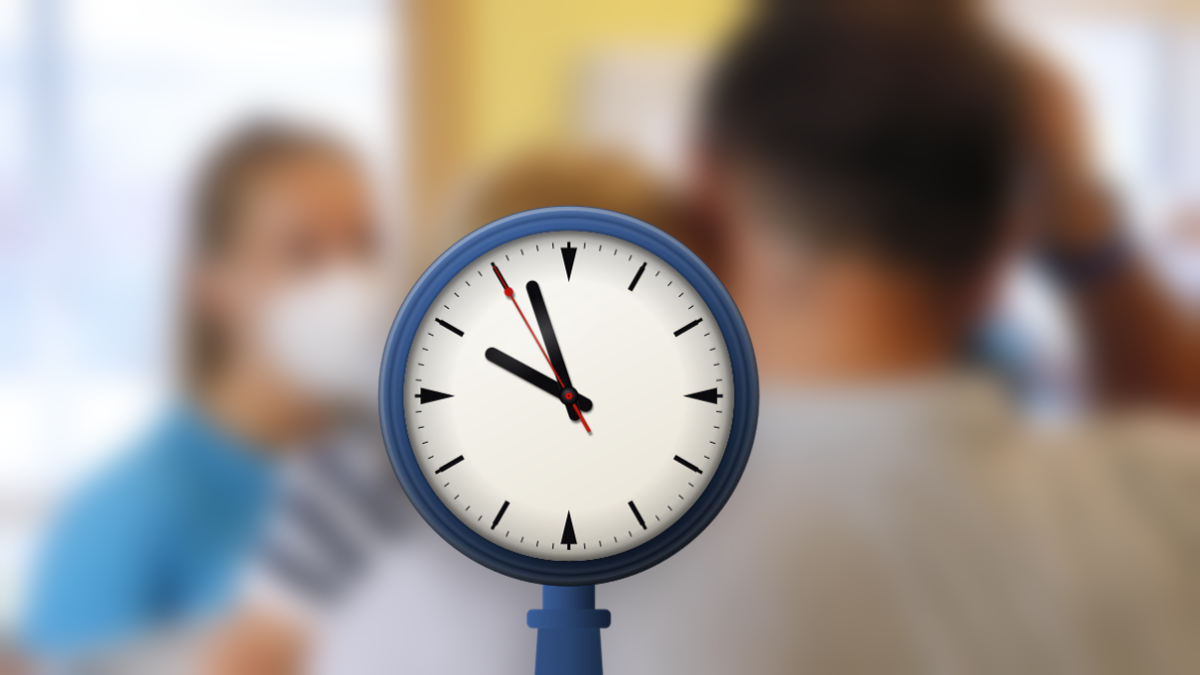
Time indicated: 9:56:55
